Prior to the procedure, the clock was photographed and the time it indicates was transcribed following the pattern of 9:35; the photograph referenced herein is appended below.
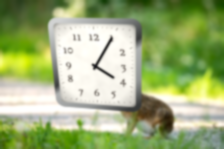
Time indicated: 4:05
